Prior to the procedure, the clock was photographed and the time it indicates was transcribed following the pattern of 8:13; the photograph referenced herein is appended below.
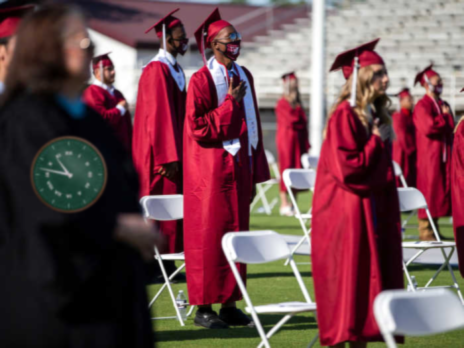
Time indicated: 10:47
